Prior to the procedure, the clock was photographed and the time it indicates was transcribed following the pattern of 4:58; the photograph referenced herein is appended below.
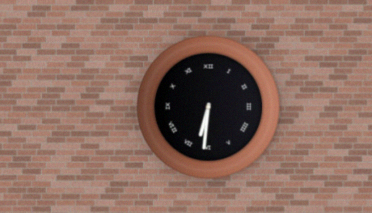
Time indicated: 6:31
